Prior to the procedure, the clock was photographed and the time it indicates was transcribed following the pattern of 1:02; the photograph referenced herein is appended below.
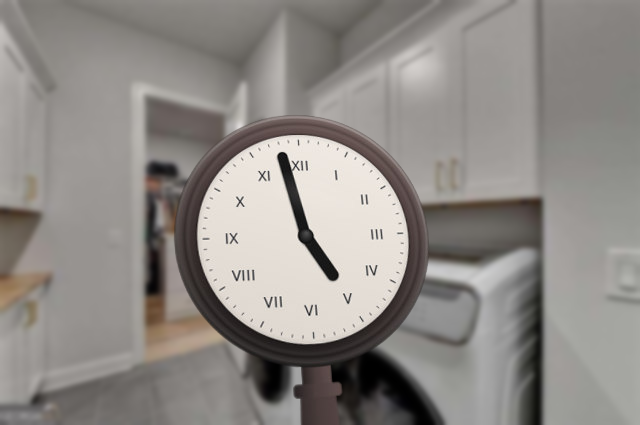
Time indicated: 4:58
